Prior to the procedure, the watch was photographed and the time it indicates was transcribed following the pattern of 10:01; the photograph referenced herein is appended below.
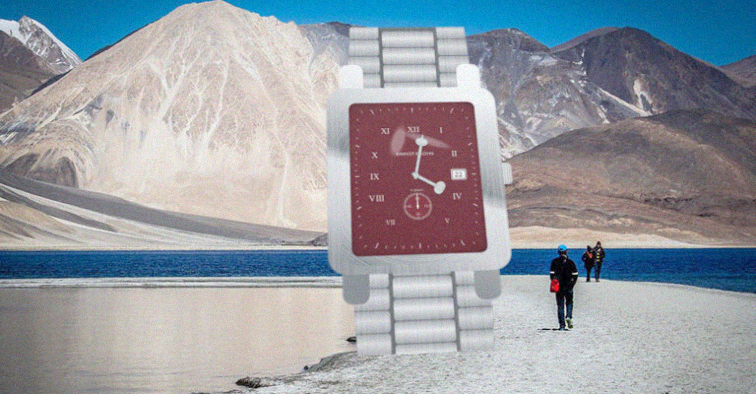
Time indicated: 4:02
